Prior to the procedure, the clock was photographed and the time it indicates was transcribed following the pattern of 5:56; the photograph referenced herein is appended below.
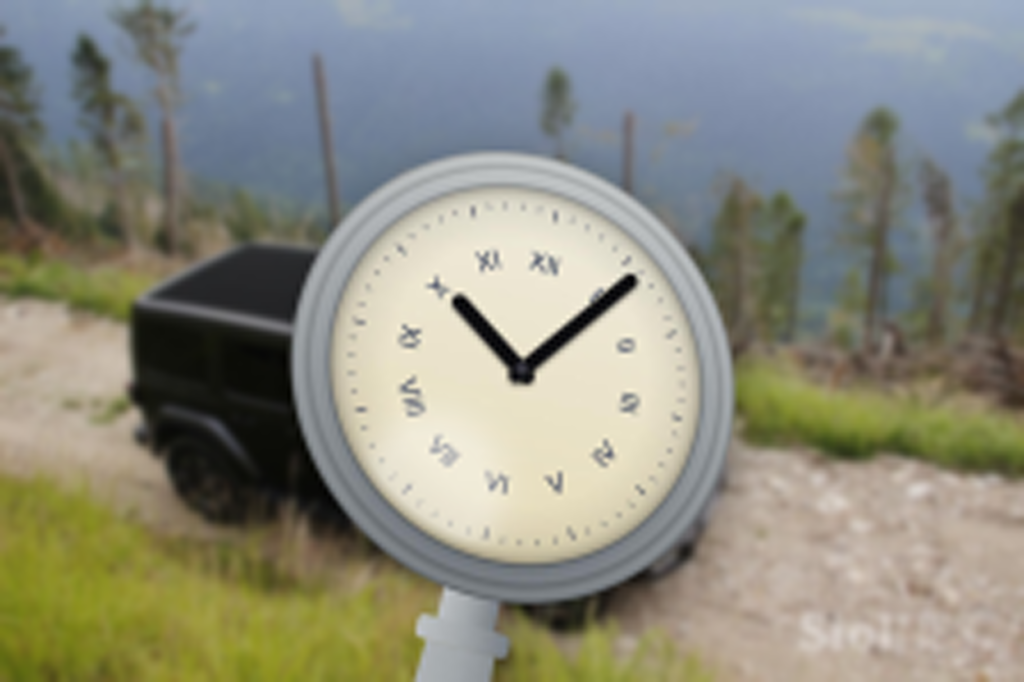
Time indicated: 10:06
